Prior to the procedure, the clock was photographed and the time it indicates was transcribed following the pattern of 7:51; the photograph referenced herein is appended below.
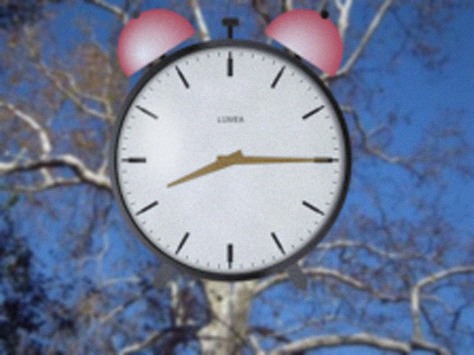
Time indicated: 8:15
